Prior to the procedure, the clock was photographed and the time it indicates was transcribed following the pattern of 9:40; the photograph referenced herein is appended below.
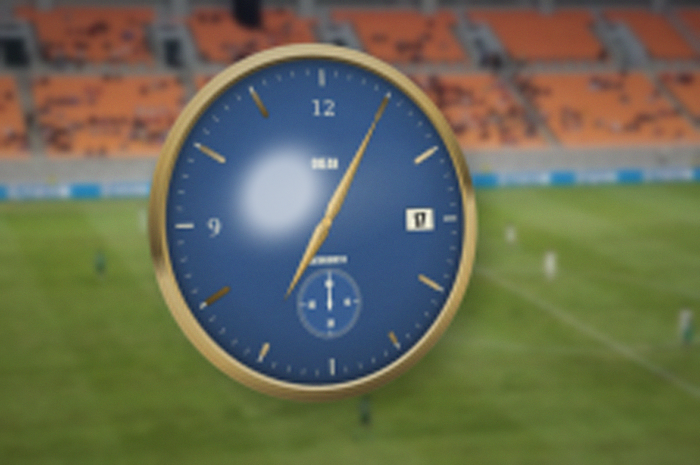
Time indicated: 7:05
